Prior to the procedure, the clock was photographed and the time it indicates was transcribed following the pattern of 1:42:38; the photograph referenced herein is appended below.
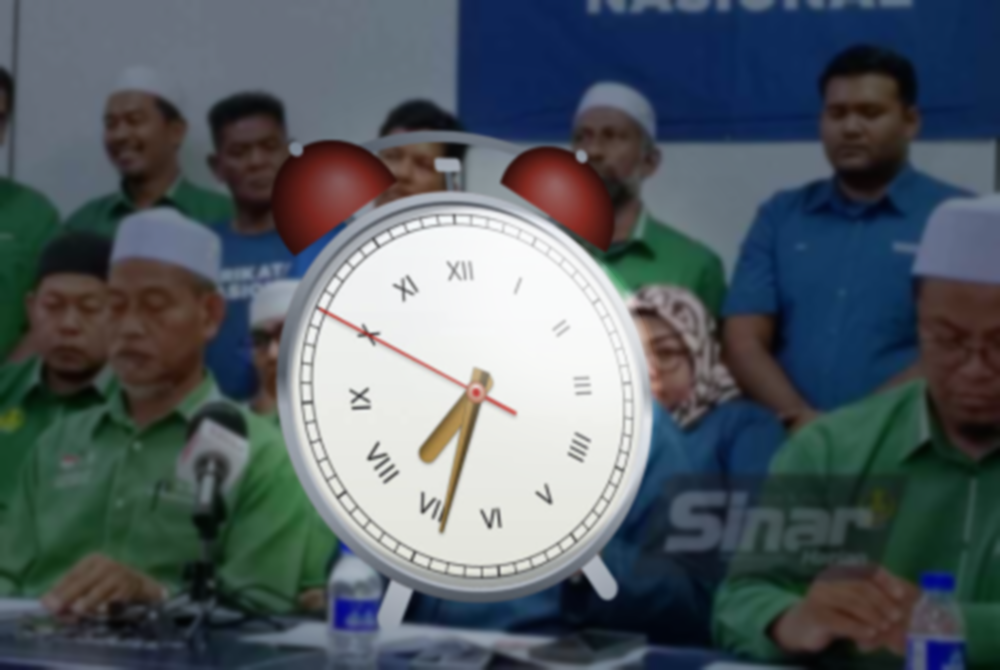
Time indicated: 7:33:50
